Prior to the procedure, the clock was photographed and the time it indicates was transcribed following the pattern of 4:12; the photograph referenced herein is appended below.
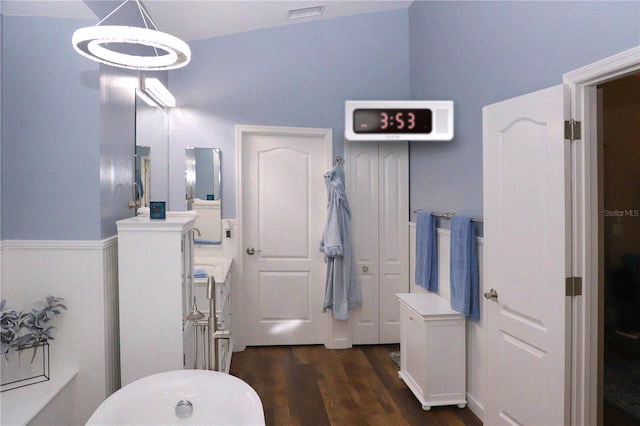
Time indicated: 3:53
